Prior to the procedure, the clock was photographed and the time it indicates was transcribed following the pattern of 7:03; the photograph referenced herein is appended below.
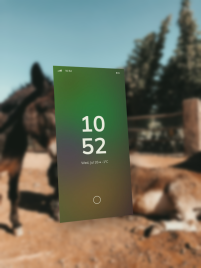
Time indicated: 10:52
